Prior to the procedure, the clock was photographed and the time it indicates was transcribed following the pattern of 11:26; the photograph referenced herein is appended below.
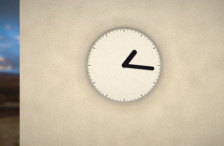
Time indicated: 1:16
